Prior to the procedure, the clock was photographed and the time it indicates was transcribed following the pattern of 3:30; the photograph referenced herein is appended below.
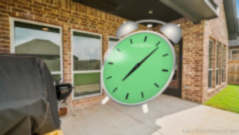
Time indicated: 7:06
